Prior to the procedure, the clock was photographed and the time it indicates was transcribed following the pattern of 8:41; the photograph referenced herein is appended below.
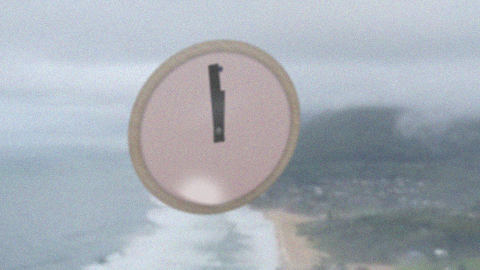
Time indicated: 11:59
